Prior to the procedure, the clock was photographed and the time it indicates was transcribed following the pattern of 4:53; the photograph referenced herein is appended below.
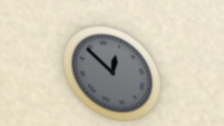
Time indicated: 12:54
